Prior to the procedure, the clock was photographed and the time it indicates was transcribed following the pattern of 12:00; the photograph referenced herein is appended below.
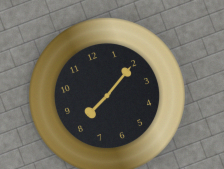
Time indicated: 8:10
